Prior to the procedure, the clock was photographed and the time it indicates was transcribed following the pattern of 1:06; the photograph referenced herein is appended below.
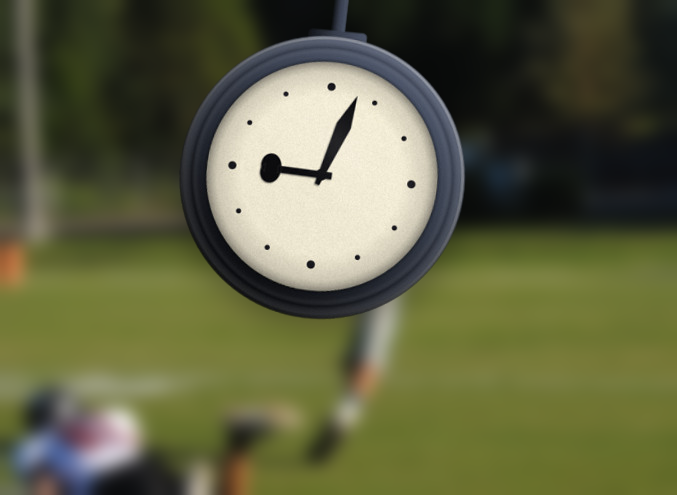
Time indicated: 9:03
